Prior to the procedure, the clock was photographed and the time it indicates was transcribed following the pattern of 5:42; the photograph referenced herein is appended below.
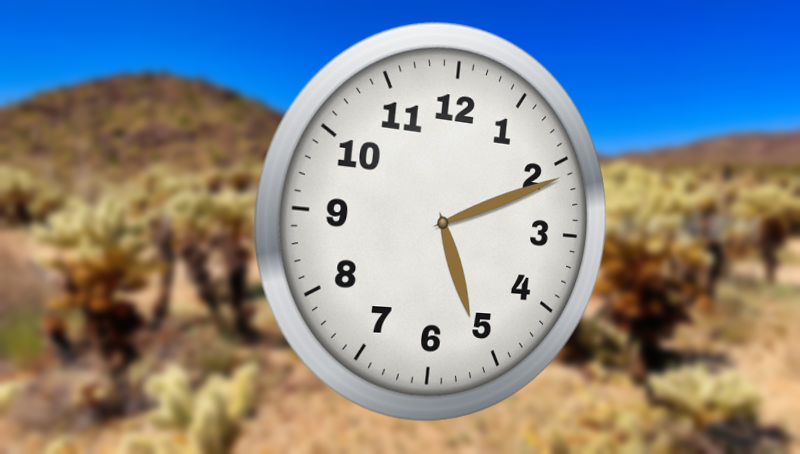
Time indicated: 5:11
